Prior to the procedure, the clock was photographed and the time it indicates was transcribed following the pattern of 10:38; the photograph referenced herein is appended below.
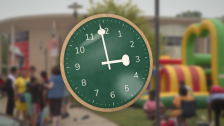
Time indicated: 2:59
